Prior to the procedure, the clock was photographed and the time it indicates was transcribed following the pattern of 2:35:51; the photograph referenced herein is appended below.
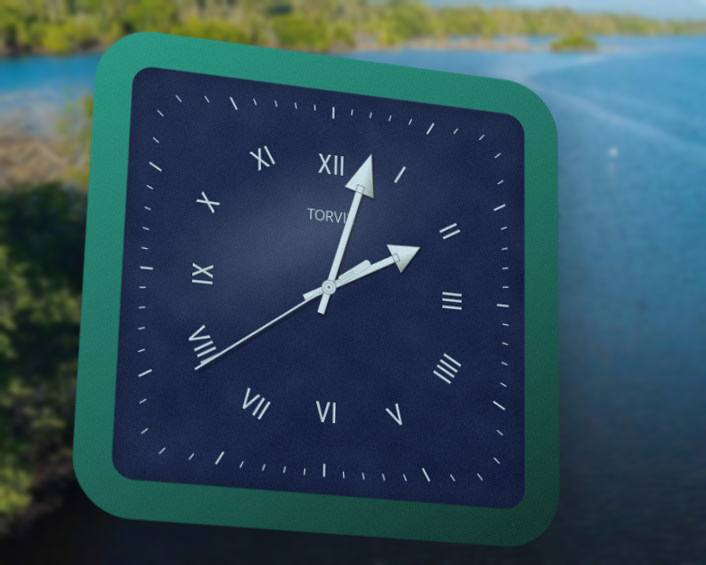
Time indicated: 2:02:39
